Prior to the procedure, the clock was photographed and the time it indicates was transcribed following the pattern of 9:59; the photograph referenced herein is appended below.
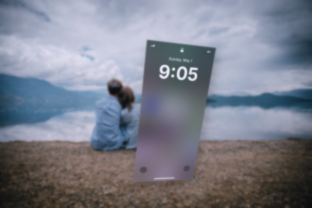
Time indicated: 9:05
